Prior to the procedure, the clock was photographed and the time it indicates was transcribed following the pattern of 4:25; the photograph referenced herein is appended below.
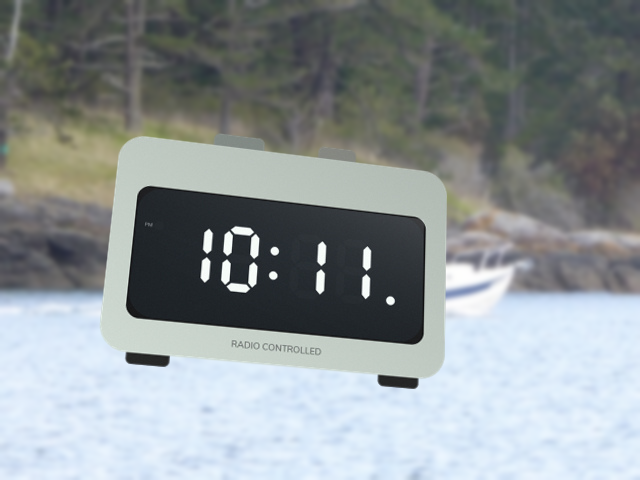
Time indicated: 10:11
